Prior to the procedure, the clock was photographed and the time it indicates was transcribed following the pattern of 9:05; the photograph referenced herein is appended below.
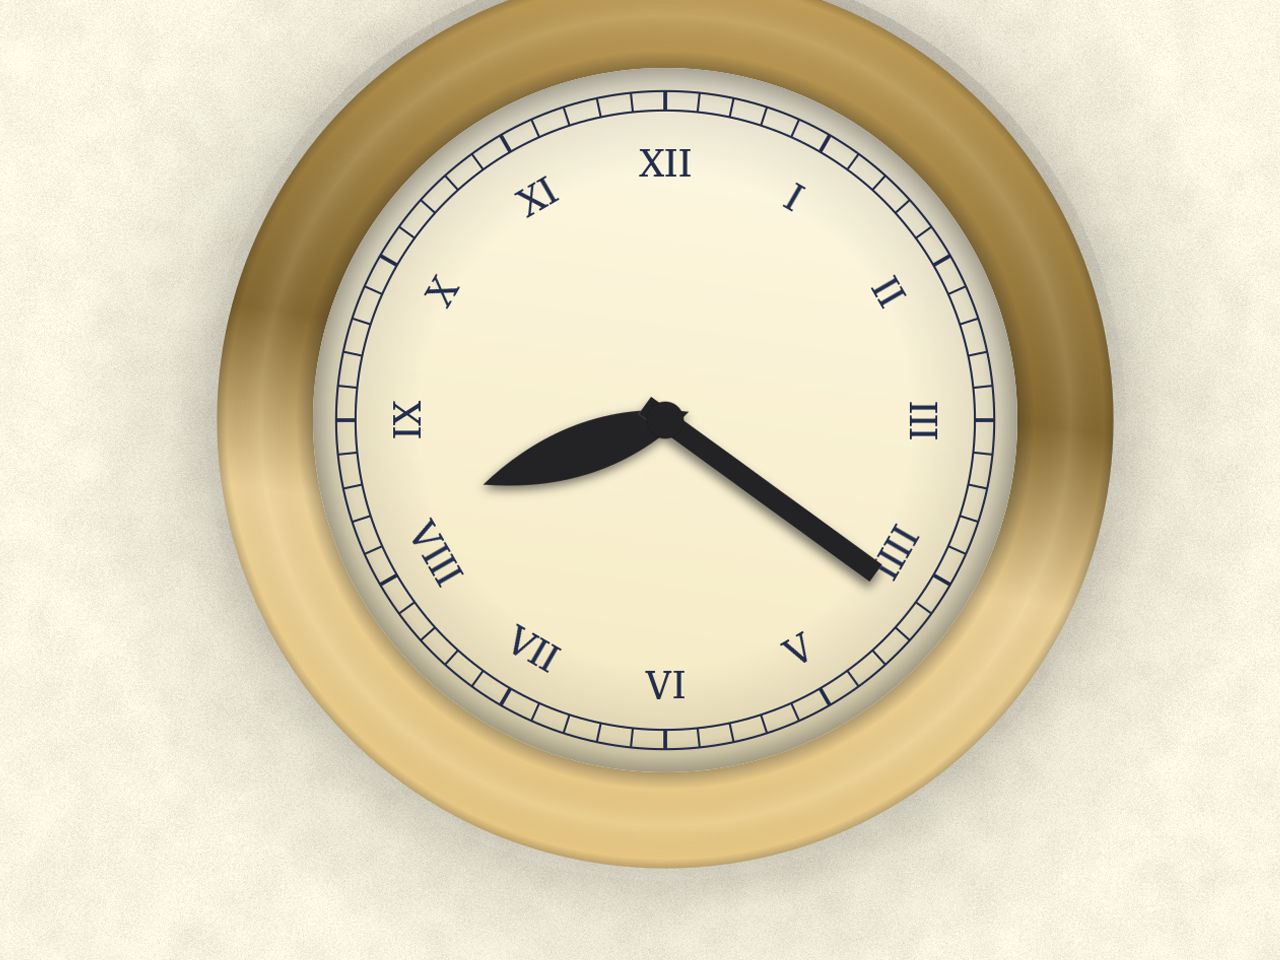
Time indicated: 8:21
